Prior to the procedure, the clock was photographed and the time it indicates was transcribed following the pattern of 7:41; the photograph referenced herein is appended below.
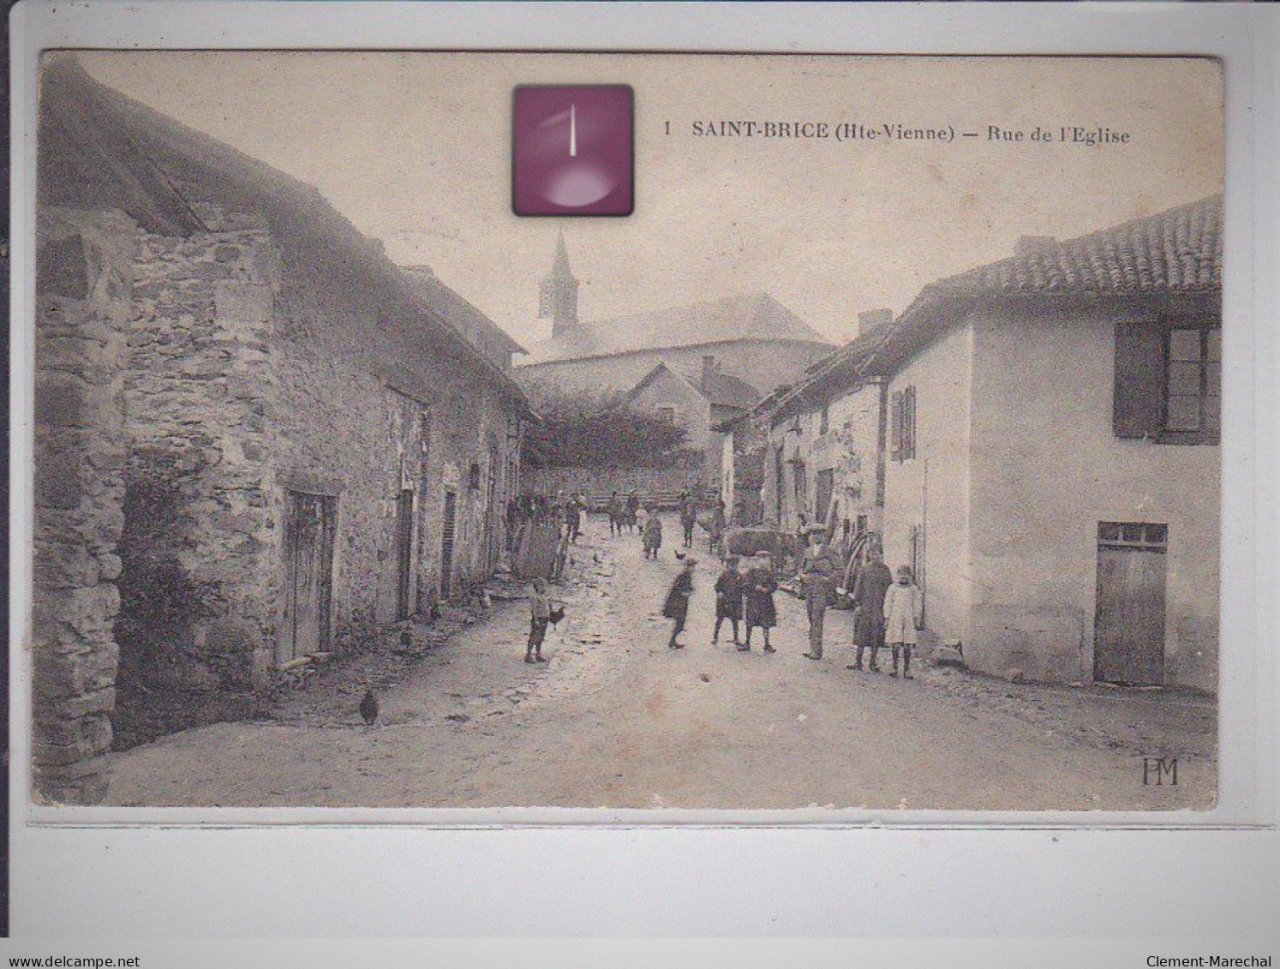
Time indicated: 12:00
